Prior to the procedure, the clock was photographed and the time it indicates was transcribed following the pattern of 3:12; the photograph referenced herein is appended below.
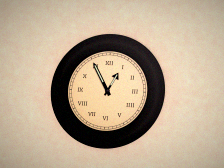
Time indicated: 12:55
